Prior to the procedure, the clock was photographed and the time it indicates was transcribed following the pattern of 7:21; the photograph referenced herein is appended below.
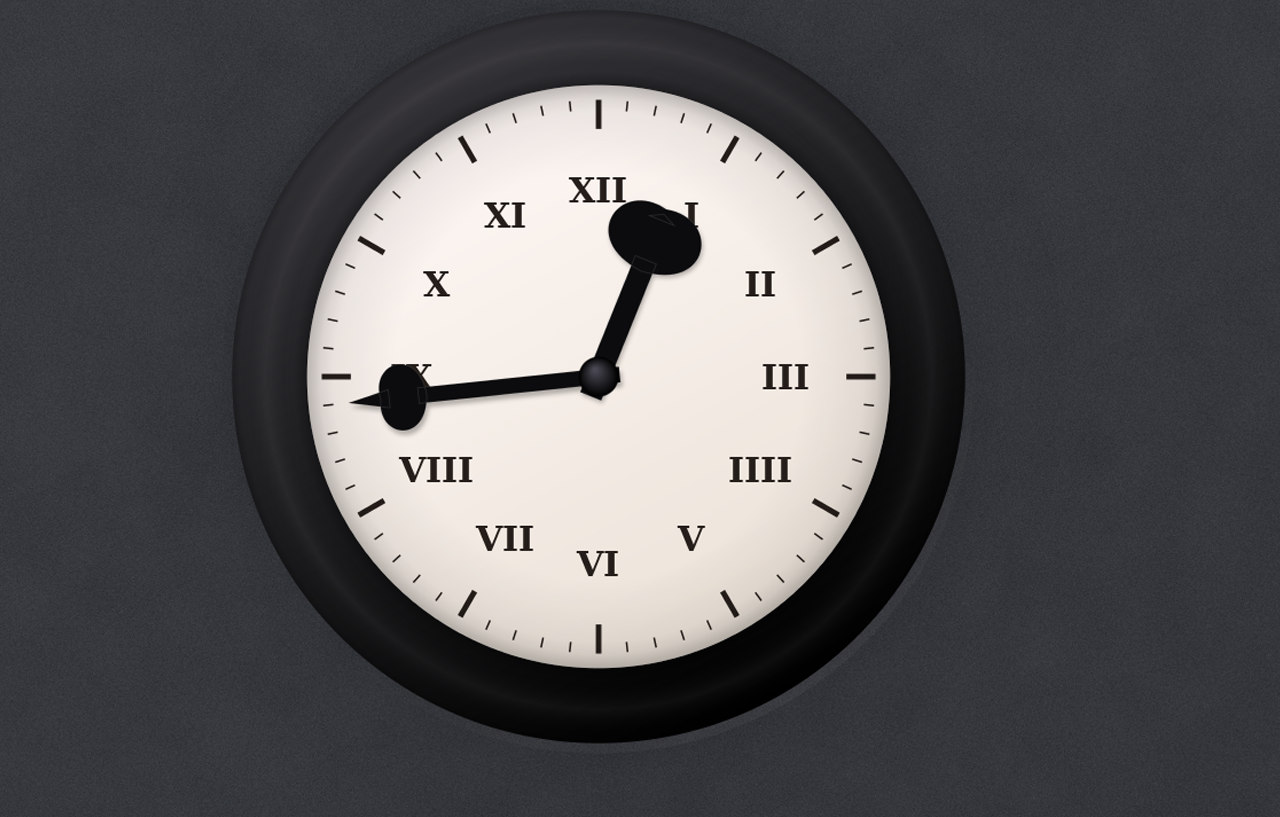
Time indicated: 12:44
